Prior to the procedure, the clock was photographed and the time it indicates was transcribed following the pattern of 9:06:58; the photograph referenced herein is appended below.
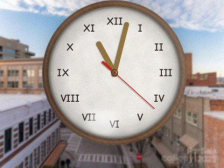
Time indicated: 11:02:22
